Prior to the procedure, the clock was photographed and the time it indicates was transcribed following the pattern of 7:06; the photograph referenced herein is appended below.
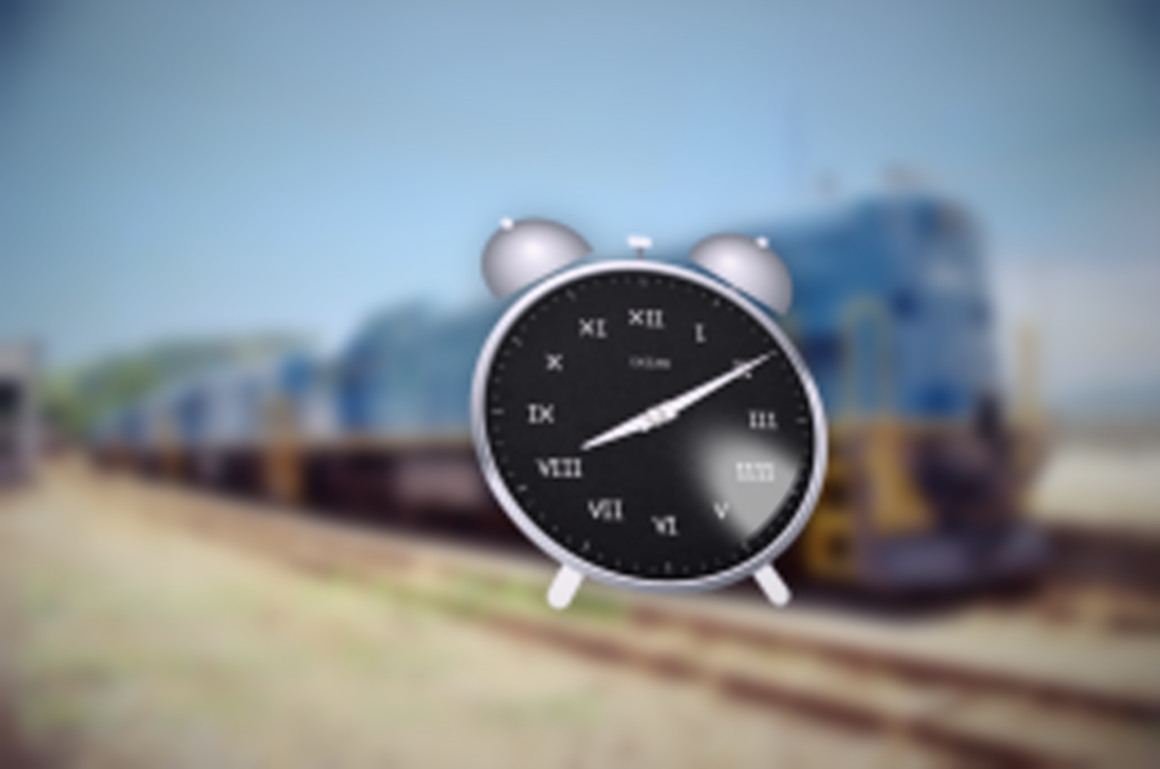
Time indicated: 8:10
